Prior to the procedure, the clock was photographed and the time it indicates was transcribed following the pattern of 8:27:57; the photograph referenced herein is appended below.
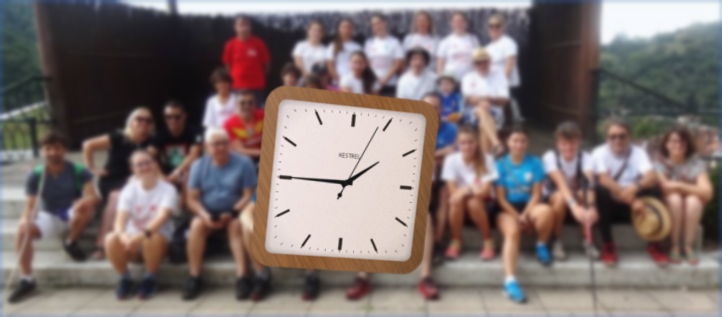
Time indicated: 1:45:04
